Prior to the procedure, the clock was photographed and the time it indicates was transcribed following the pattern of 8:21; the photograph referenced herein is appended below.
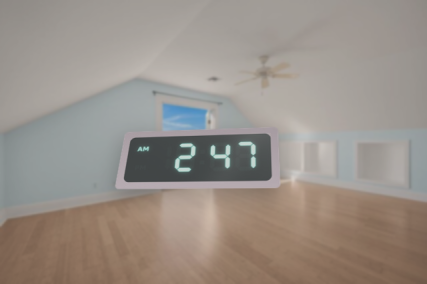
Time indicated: 2:47
